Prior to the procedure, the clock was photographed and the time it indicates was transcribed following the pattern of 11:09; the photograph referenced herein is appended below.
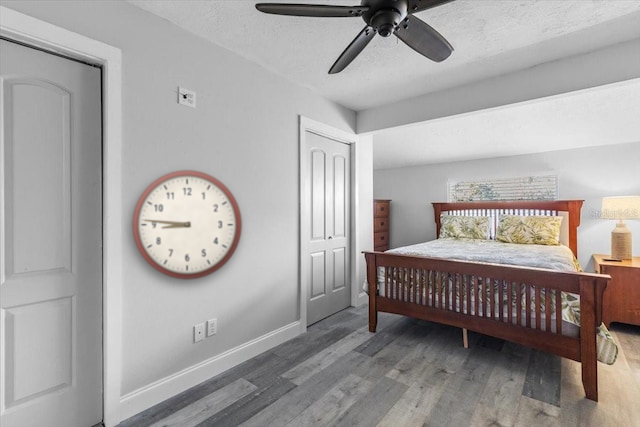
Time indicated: 8:46
